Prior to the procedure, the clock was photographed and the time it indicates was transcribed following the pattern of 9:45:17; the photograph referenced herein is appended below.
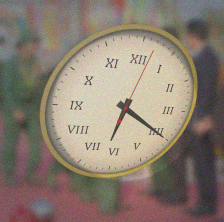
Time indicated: 6:20:02
